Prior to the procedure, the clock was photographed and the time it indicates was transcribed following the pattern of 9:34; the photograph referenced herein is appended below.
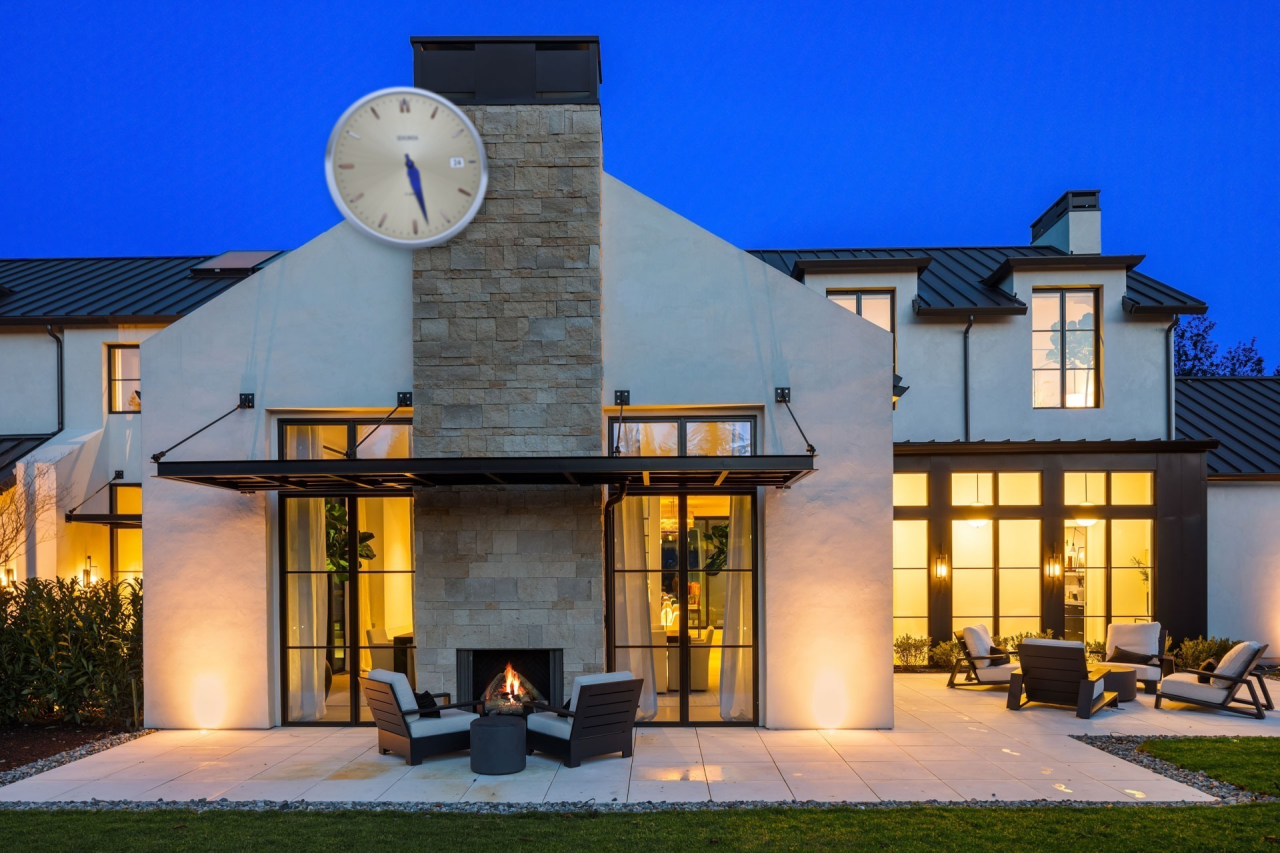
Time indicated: 5:28
